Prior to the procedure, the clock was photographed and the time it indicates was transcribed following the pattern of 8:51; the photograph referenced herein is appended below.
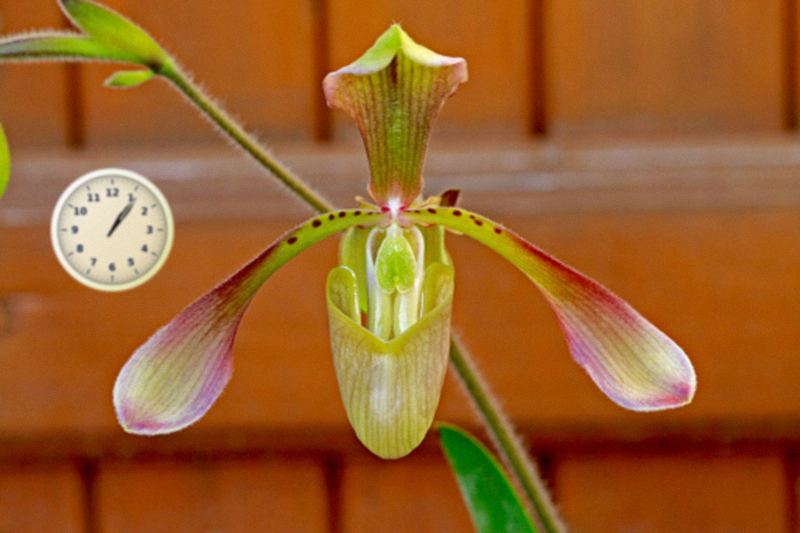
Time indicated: 1:06
